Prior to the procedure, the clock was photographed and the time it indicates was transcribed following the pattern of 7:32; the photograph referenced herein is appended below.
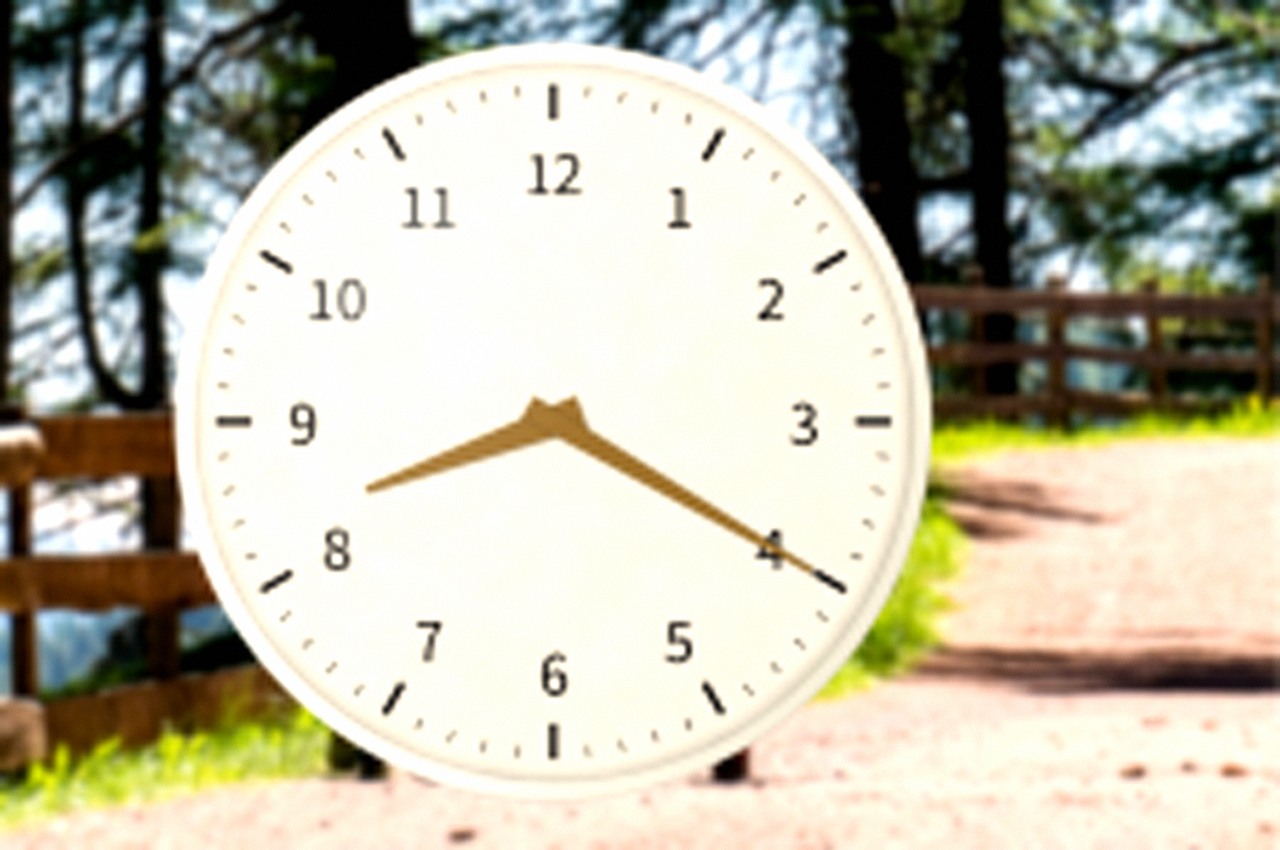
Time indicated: 8:20
